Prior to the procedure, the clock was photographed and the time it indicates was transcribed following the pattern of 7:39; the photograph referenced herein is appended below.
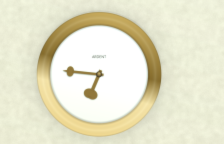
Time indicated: 6:46
